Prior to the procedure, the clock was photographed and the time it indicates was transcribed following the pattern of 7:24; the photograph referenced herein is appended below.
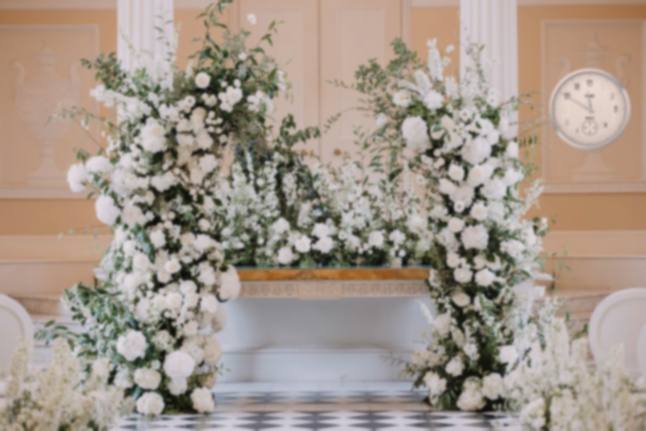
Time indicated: 11:50
